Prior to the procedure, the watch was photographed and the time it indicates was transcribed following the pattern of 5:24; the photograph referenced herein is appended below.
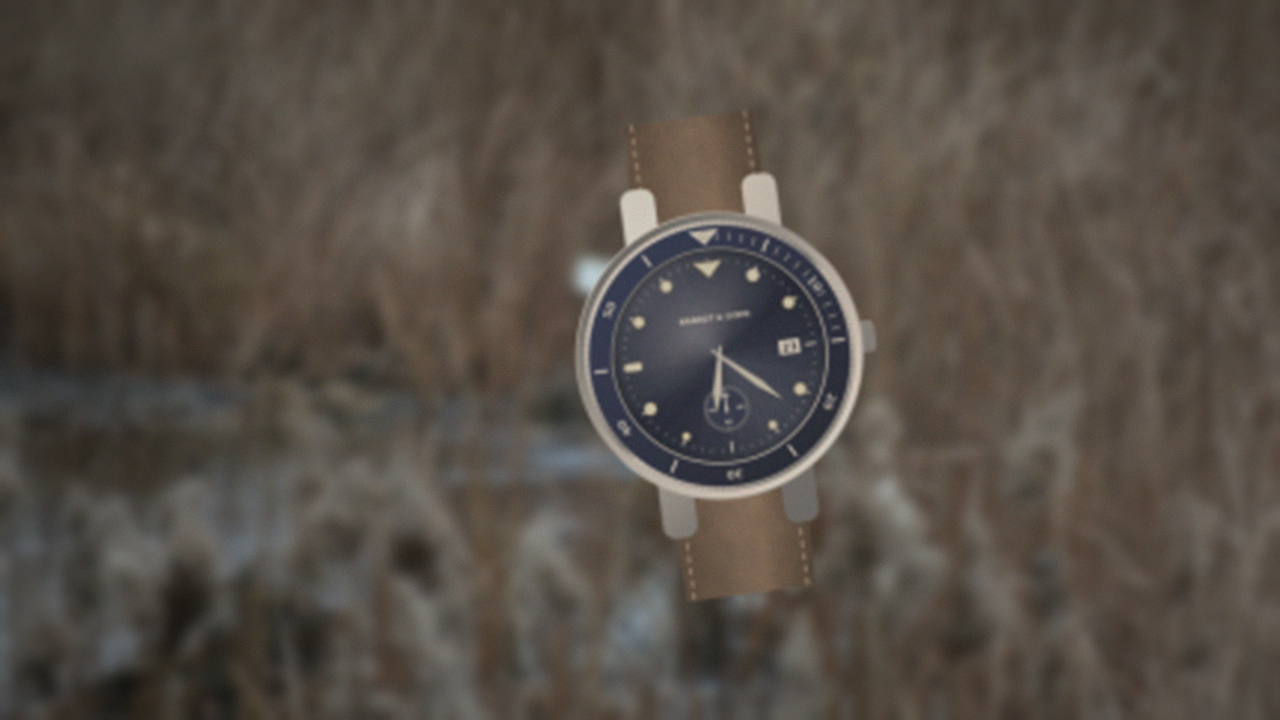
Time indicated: 6:22
